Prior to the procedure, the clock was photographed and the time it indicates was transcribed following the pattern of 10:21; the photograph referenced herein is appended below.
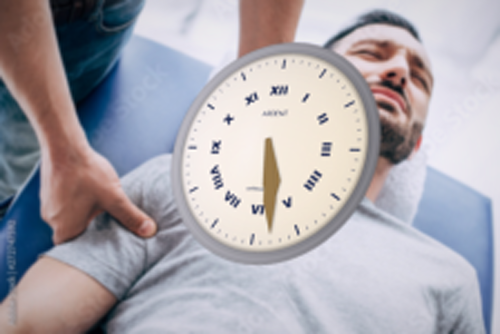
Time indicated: 5:28
